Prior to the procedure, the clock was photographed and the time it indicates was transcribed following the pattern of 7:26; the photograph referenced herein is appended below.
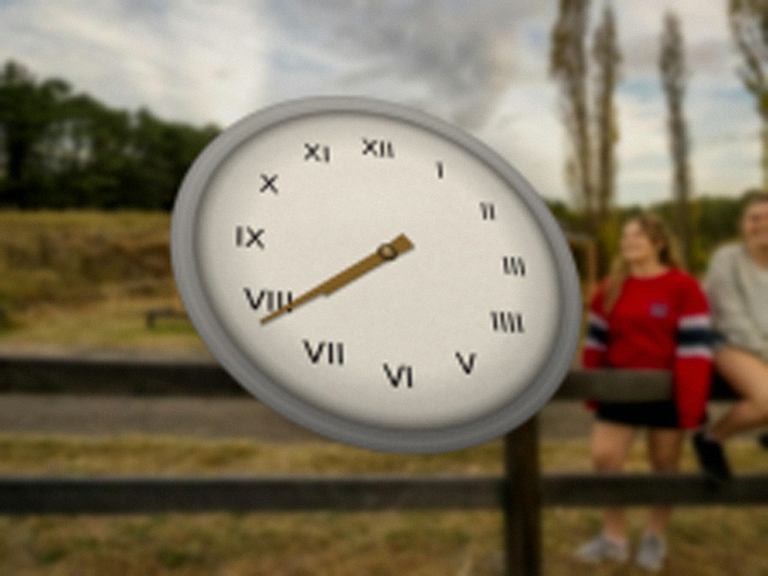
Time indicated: 7:39
